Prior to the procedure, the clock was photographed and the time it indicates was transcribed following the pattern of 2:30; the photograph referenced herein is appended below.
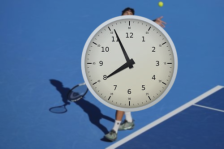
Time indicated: 7:56
